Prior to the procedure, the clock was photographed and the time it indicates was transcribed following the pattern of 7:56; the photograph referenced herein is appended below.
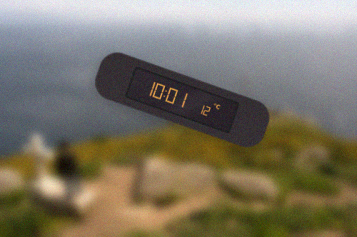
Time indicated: 10:01
